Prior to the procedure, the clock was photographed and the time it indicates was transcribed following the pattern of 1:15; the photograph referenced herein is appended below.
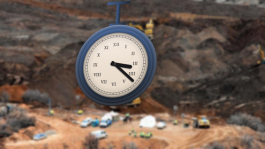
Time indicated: 3:22
